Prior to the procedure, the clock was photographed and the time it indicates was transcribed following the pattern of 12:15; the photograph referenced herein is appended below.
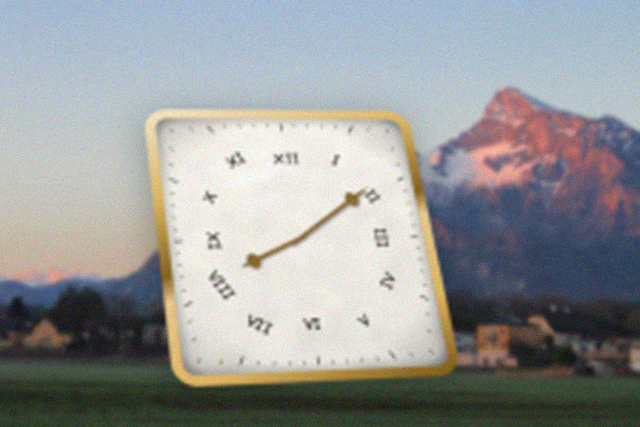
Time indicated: 8:09
